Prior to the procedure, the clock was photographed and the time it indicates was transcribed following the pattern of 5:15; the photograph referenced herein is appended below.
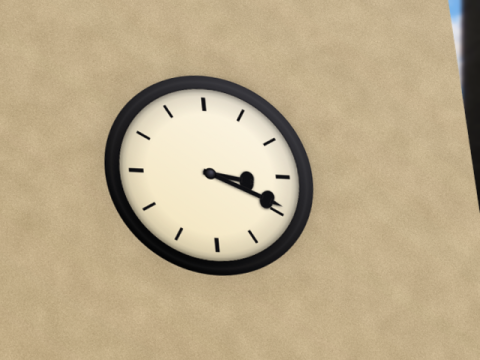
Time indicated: 3:19
